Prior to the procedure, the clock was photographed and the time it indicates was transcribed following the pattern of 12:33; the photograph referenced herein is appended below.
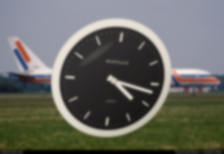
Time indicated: 4:17
